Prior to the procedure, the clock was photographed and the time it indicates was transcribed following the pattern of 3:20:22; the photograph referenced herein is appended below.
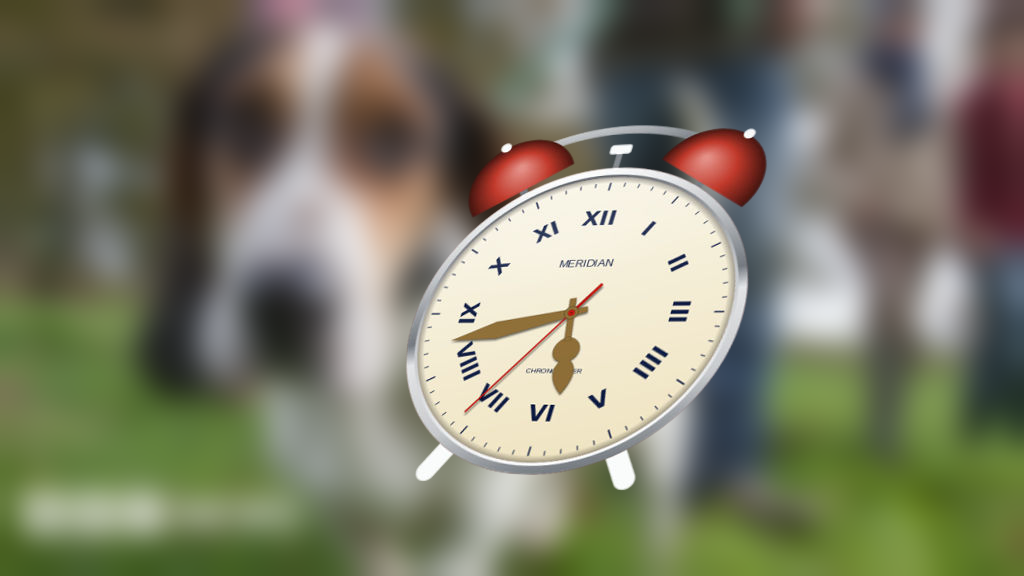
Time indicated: 5:42:36
